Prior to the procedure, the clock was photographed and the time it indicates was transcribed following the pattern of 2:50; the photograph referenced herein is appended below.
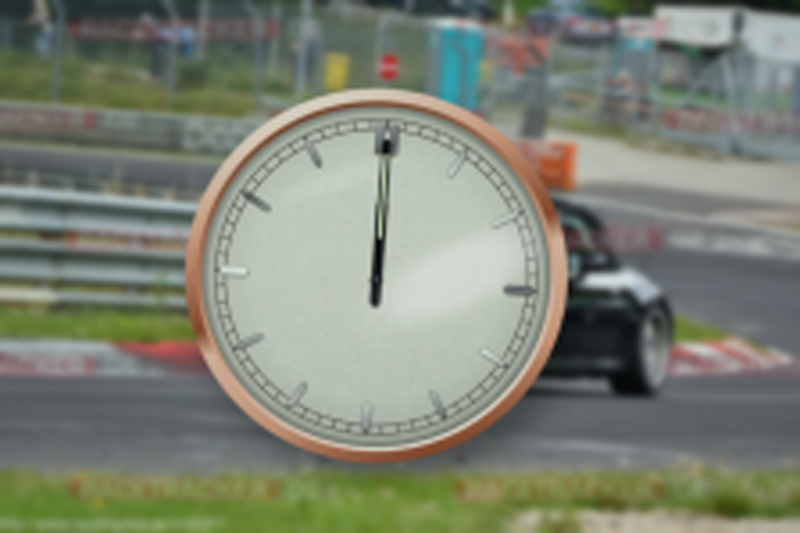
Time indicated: 12:00
